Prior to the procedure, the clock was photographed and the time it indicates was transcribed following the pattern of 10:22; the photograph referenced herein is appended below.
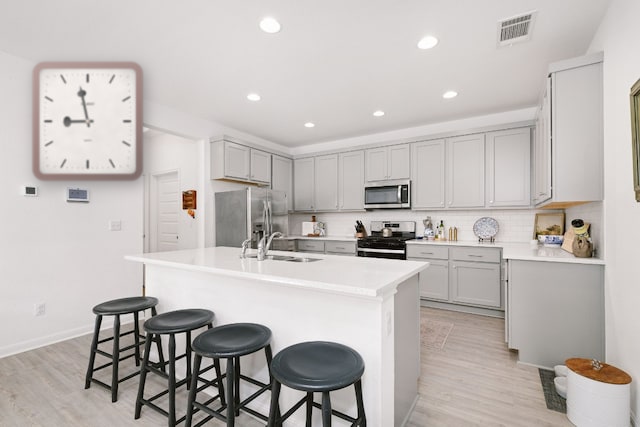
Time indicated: 8:58
